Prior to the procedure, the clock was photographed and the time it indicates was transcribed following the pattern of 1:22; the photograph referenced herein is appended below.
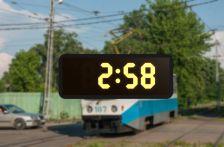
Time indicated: 2:58
